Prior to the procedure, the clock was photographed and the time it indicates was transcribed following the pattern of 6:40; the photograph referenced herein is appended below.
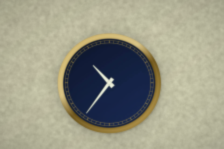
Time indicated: 10:36
